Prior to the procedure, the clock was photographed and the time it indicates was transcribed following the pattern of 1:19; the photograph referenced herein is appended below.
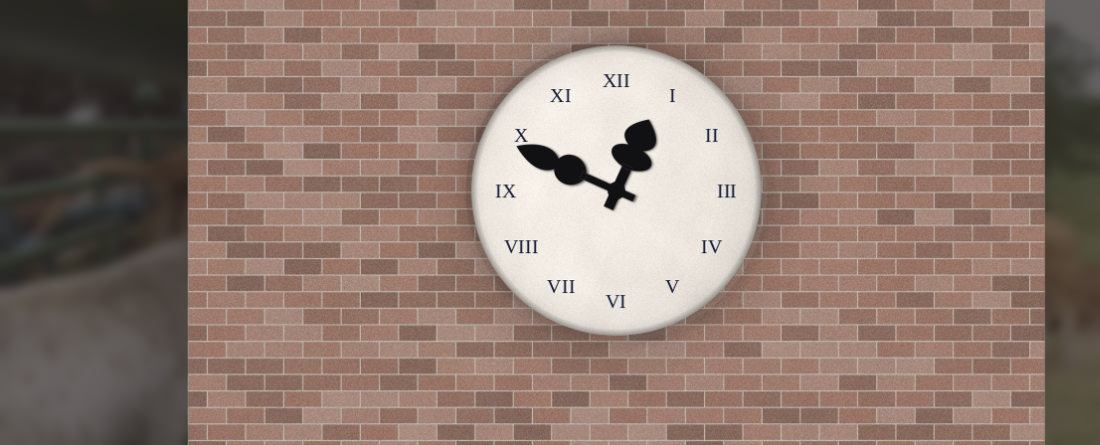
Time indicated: 12:49
